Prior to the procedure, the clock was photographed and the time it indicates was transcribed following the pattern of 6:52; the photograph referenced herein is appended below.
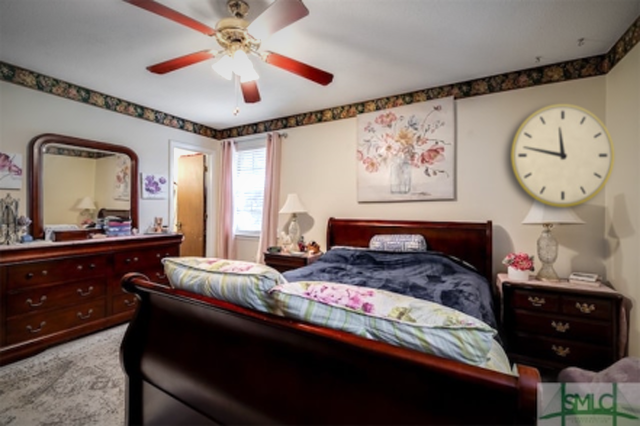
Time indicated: 11:47
